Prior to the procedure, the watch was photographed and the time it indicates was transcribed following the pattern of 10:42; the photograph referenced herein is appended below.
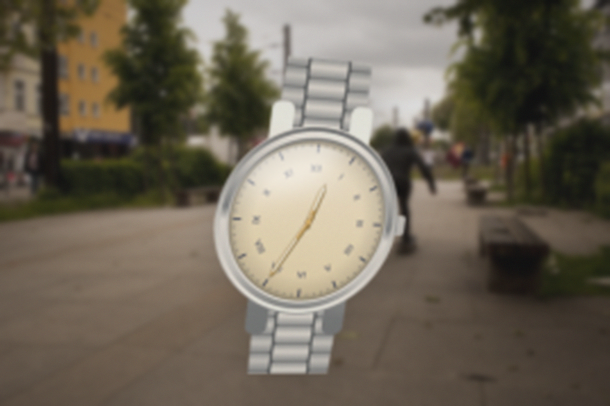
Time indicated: 12:35
